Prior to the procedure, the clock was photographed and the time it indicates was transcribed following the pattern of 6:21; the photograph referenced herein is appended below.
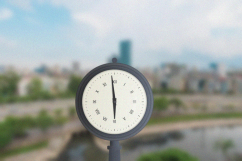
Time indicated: 5:59
